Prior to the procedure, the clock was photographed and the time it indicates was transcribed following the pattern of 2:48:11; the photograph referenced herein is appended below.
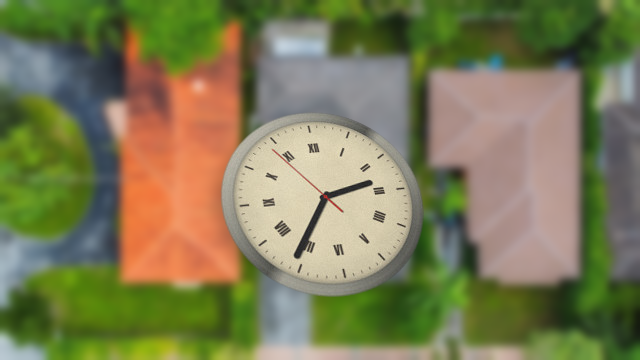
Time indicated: 2:35:54
